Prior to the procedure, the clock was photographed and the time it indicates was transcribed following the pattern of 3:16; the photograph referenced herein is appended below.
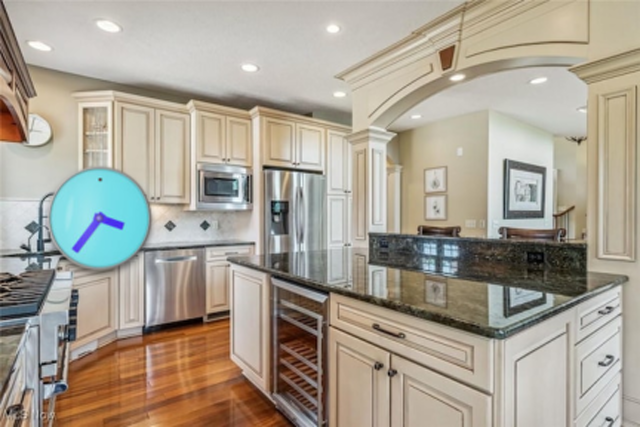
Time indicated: 3:36
